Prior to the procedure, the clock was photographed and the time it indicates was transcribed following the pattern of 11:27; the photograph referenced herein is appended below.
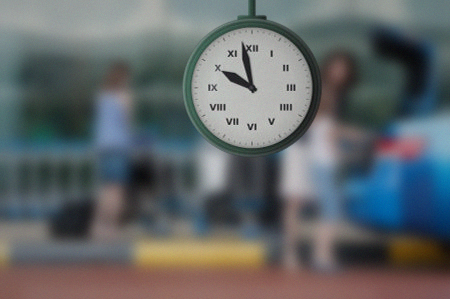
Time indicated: 9:58
